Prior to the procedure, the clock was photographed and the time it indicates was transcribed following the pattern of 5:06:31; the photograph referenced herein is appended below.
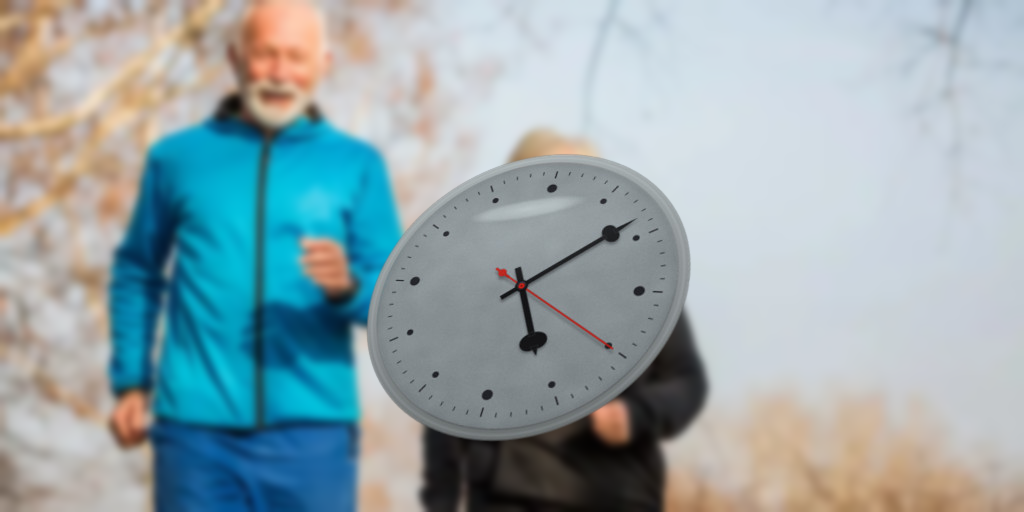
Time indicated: 5:08:20
